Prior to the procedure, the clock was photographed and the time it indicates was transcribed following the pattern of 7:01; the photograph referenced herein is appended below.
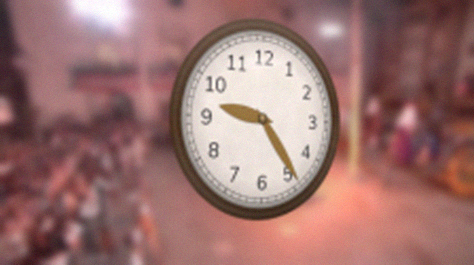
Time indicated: 9:24
